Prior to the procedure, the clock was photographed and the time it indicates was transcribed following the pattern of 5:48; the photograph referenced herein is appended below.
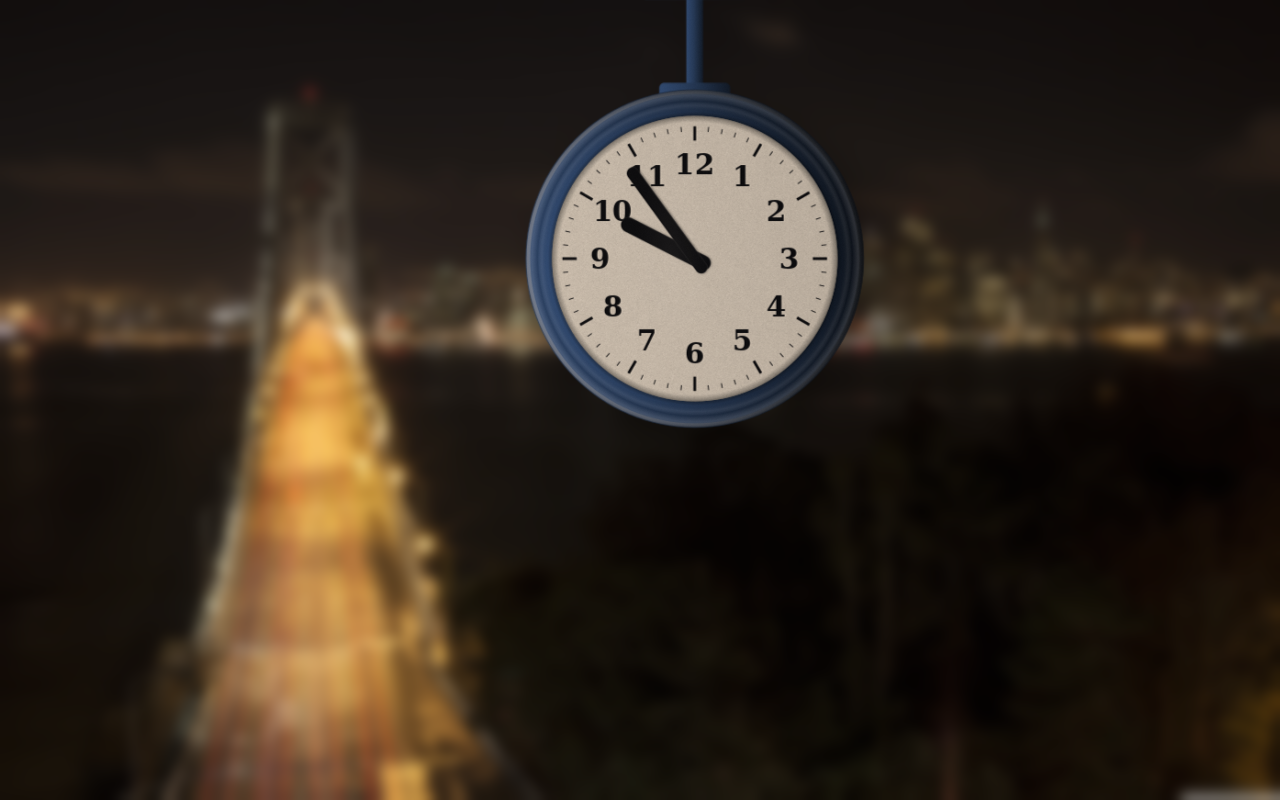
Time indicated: 9:54
